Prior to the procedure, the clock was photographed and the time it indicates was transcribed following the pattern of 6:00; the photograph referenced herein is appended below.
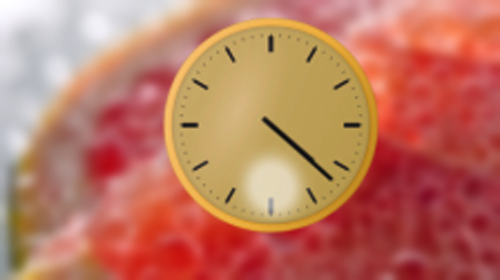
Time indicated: 4:22
